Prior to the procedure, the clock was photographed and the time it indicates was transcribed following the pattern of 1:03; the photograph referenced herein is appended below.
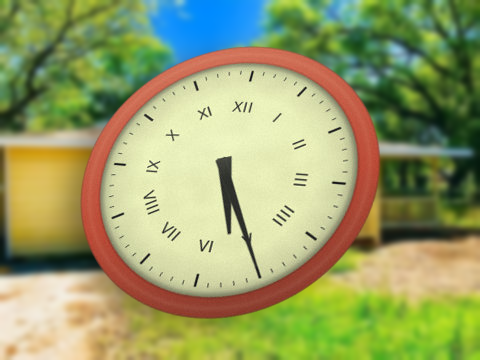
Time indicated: 5:25
